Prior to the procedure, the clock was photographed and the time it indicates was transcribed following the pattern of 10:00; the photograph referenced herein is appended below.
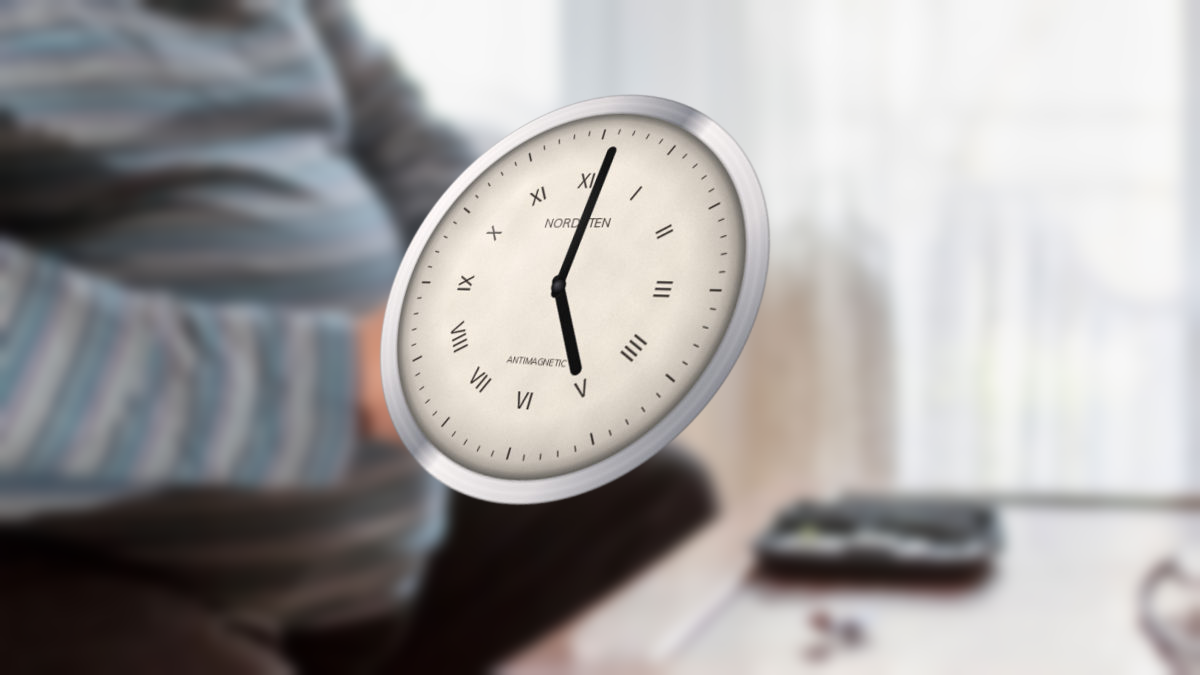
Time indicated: 5:01
